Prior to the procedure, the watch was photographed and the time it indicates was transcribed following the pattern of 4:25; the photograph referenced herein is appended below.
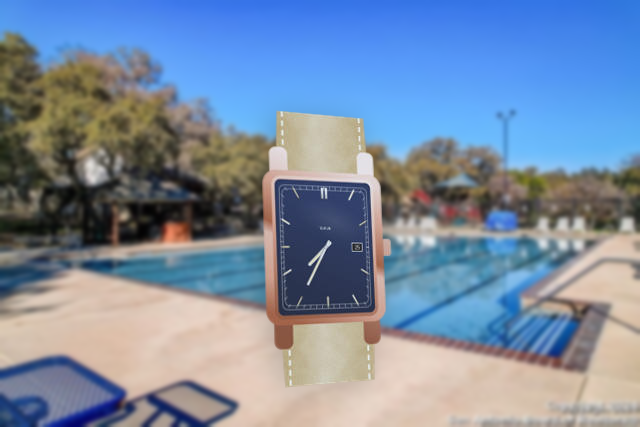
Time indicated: 7:35
